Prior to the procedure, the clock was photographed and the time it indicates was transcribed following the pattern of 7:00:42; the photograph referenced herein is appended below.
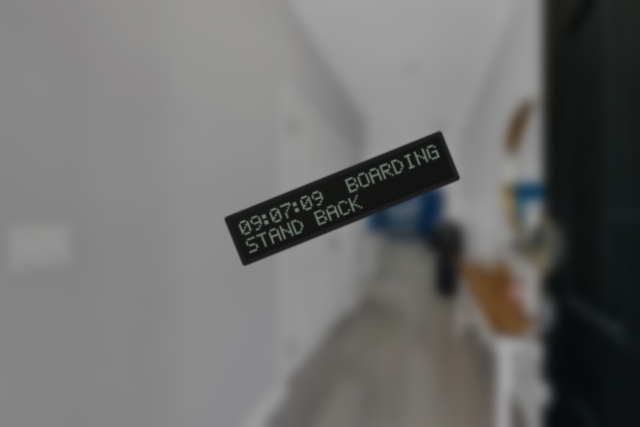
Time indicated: 9:07:09
